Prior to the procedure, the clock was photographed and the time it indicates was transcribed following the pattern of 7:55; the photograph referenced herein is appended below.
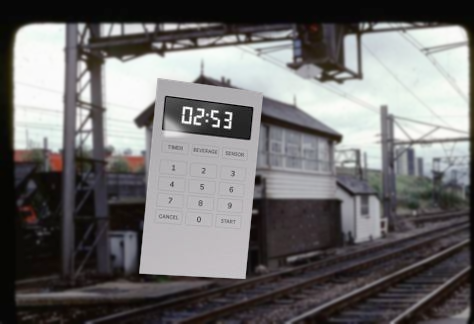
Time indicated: 2:53
